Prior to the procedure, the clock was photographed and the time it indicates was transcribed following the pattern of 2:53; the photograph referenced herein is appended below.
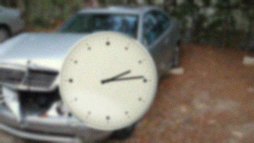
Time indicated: 2:14
